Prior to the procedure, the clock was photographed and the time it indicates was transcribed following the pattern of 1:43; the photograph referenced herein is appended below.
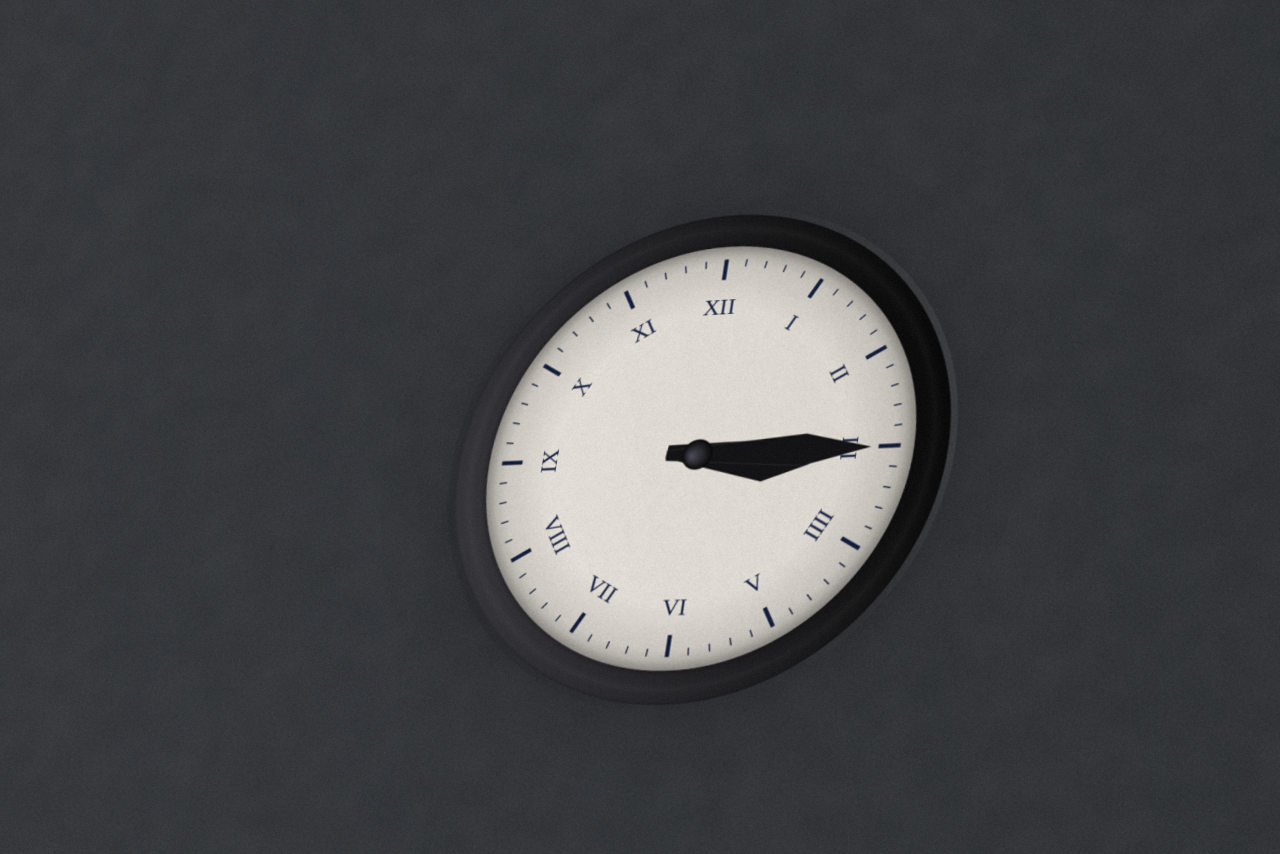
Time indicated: 3:15
